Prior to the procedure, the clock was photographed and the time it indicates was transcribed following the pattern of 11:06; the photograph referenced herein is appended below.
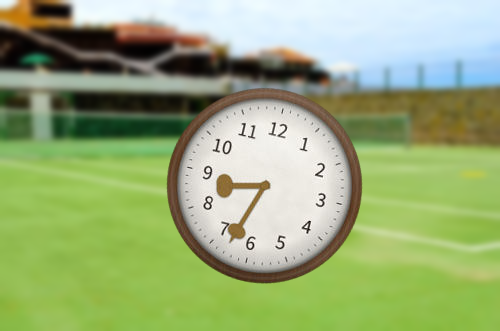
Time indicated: 8:33
